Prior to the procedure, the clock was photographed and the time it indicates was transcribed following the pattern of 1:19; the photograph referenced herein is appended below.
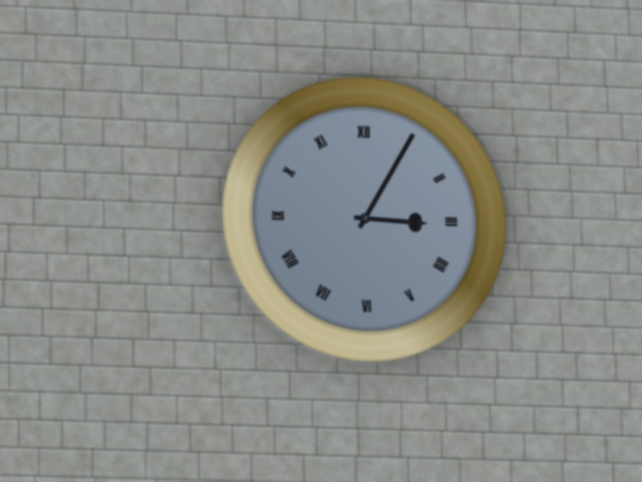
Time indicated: 3:05
